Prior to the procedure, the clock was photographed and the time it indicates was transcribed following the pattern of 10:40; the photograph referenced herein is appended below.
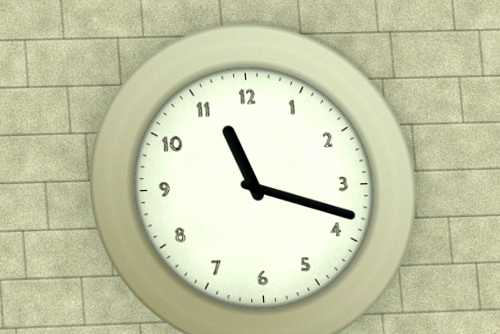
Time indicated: 11:18
